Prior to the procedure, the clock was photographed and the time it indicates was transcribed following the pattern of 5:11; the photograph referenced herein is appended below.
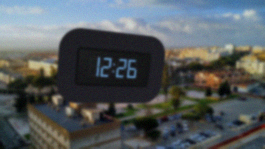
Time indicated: 12:26
